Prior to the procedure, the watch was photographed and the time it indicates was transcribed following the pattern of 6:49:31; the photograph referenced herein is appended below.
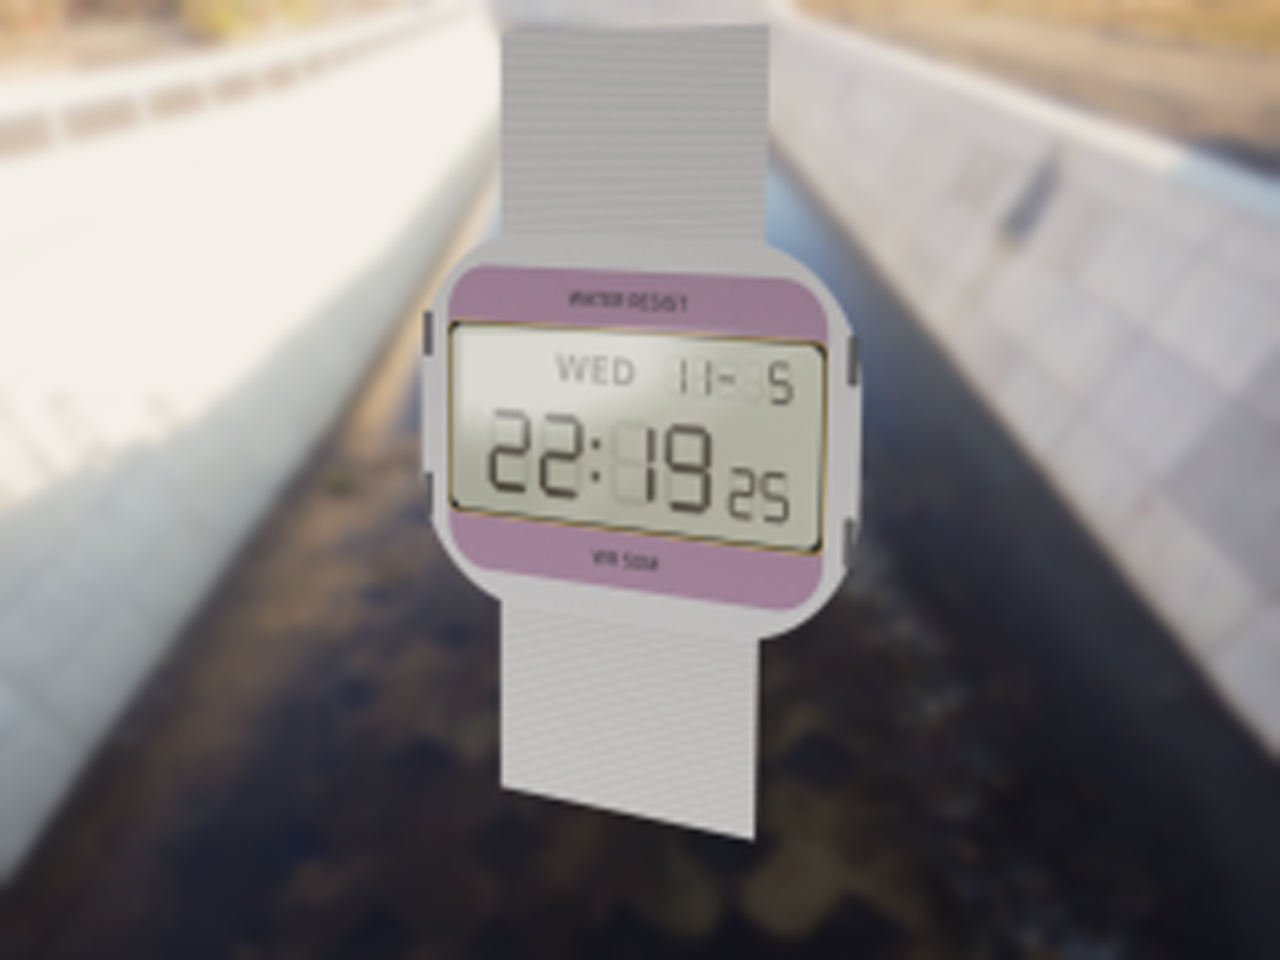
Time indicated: 22:19:25
